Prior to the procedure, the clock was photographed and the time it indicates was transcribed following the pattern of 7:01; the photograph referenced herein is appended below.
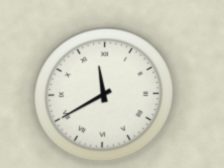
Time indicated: 11:40
